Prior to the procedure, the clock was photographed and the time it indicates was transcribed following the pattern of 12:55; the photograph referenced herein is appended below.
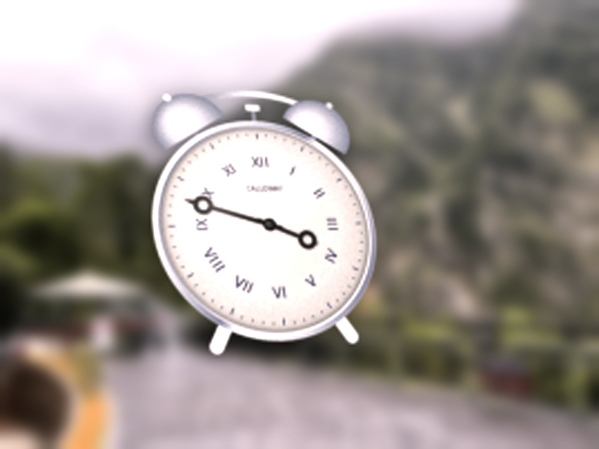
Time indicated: 3:48
